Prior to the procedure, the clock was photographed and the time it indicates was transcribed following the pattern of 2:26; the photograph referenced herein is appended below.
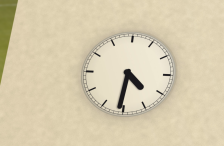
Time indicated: 4:31
